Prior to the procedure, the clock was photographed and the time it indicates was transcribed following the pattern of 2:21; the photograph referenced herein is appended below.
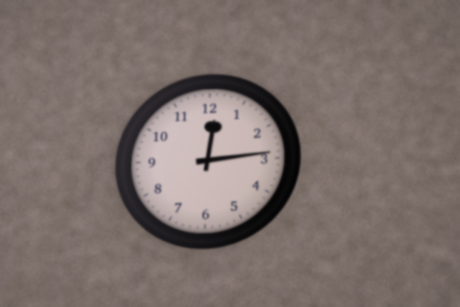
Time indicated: 12:14
